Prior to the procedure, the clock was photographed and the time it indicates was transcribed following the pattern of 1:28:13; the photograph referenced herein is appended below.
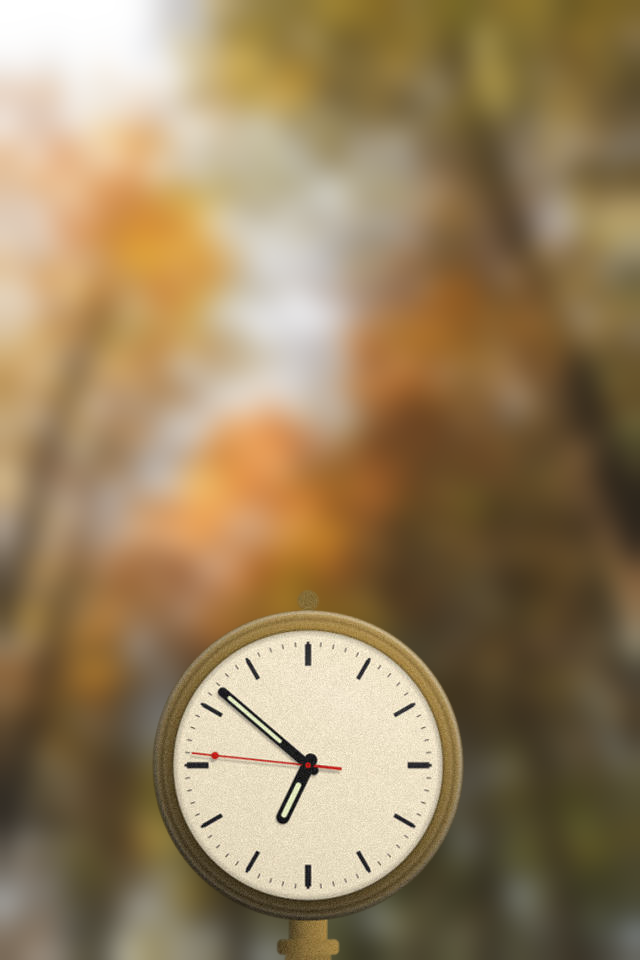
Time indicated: 6:51:46
